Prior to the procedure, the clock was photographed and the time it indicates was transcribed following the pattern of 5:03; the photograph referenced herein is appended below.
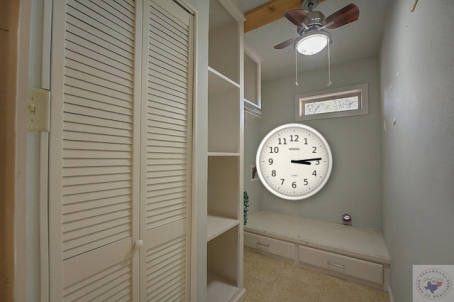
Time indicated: 3:14
